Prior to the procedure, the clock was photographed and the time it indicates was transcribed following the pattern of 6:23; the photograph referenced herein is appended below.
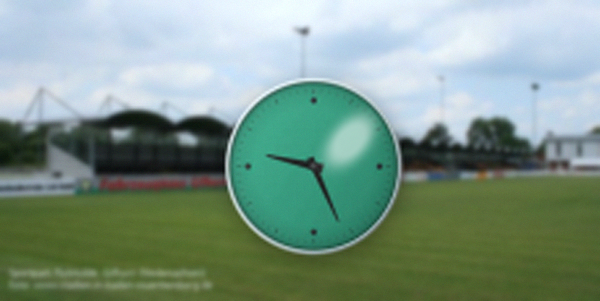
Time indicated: 9:26
